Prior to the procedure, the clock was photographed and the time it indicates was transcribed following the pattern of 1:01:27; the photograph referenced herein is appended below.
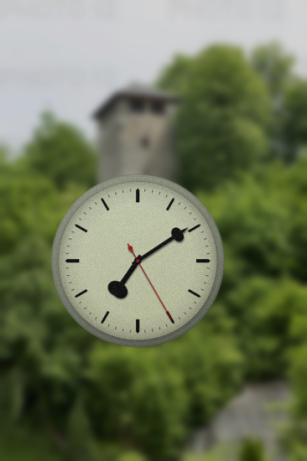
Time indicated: 7:09:25
